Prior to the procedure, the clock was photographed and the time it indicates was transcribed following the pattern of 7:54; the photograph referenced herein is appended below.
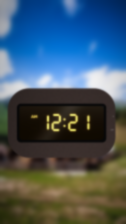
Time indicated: 12:21
